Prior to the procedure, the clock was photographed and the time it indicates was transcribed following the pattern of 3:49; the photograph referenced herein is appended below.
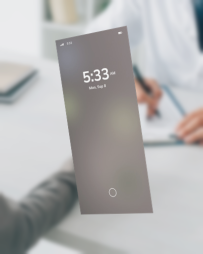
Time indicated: 5:33
